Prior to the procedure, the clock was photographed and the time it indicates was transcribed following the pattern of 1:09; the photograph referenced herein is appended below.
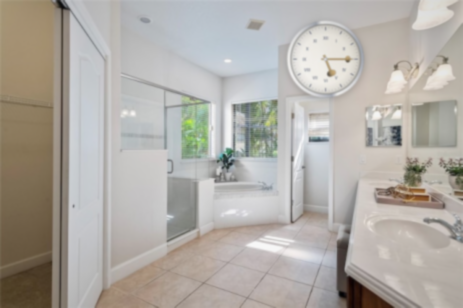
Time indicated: 5:15
